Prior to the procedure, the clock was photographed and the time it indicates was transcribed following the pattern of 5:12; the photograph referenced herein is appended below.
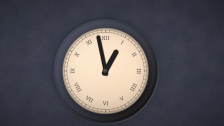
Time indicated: 12:58
